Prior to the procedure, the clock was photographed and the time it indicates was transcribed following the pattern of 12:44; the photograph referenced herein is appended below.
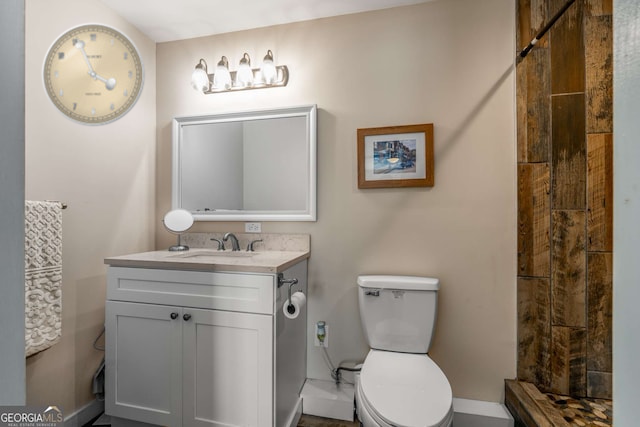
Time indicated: 3:56
